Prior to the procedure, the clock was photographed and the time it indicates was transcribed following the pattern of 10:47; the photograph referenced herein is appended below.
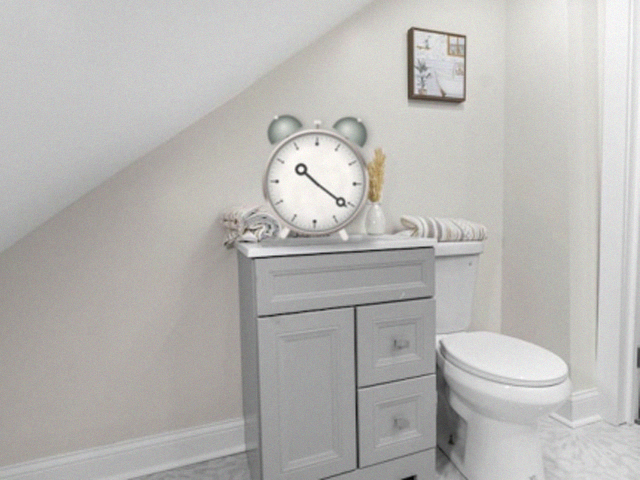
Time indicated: 10:21
